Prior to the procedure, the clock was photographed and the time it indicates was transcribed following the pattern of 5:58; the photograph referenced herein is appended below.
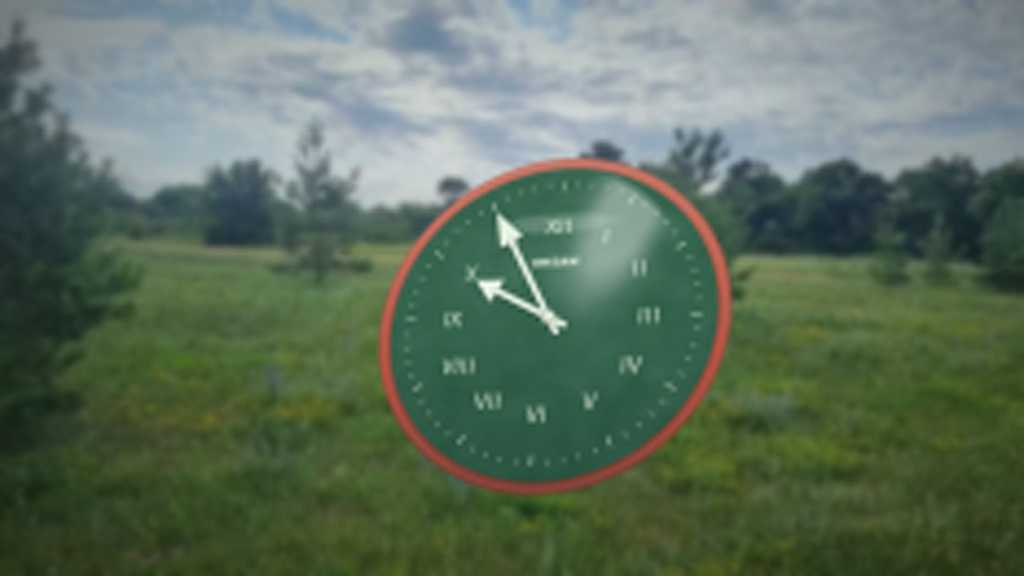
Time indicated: 9:55
